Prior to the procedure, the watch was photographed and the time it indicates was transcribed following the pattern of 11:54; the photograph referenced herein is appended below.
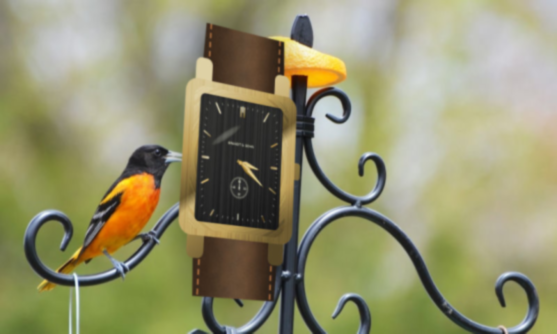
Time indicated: 3:21
